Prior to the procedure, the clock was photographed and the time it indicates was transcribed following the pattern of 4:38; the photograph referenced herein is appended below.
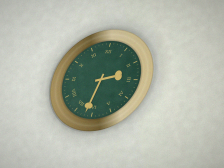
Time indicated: 2:32
